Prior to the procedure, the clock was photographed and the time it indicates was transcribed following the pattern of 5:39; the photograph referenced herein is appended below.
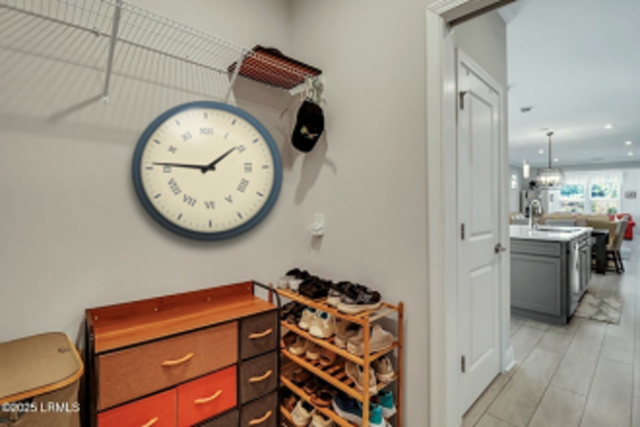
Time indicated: 1:46
